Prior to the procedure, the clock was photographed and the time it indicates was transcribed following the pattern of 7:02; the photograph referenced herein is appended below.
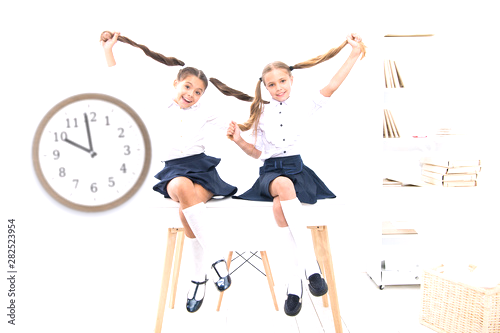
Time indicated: 9:59
